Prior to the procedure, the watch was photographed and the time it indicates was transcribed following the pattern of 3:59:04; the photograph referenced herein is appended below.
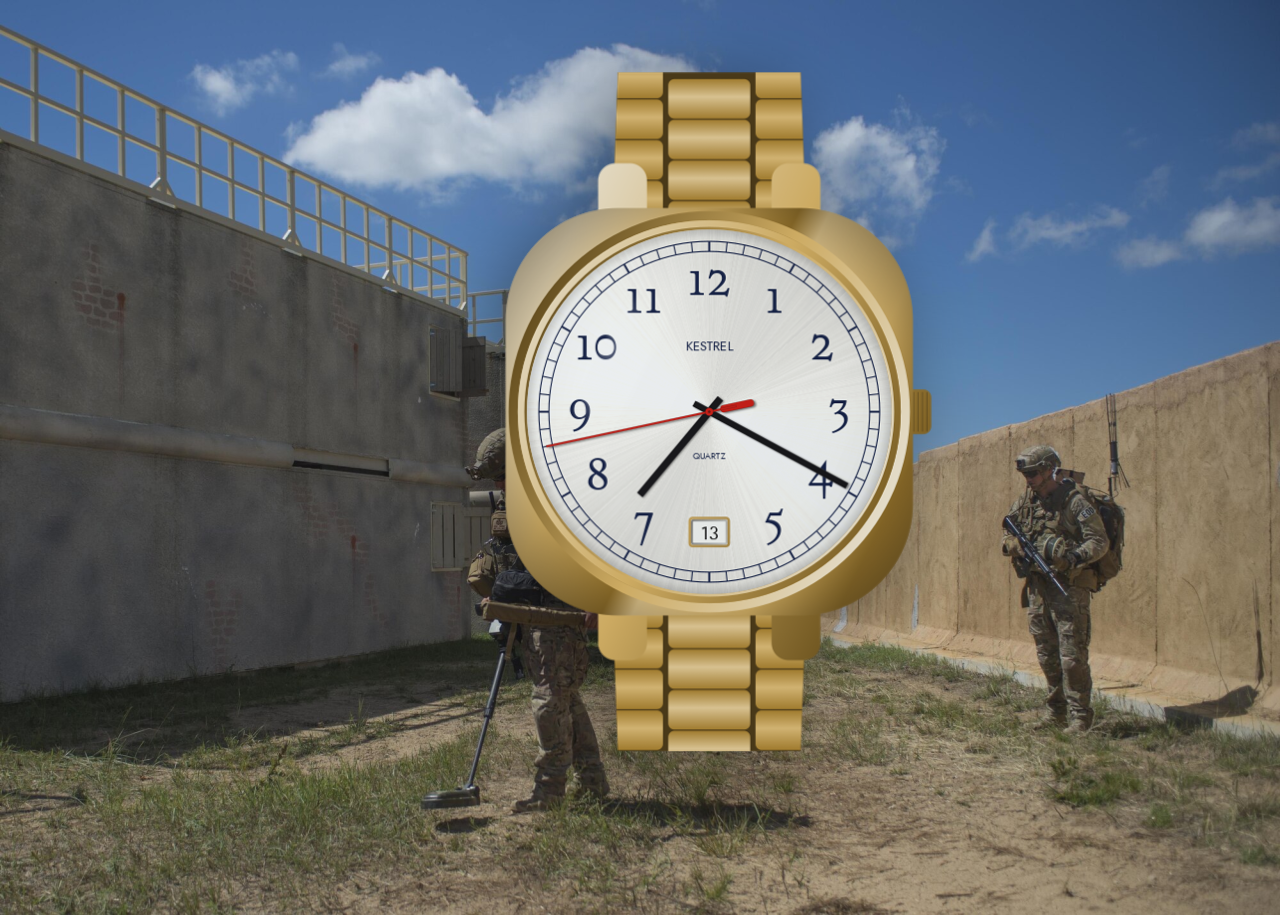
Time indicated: 7:19:43
